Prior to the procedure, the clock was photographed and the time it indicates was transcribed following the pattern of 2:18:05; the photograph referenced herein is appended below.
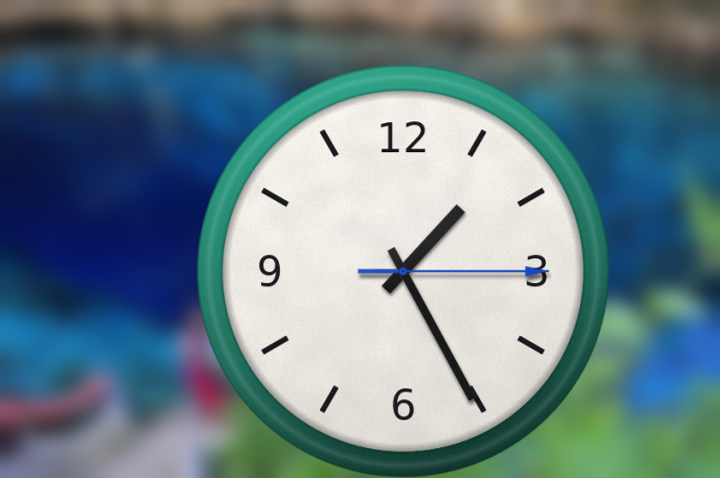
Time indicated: 1:25:15
